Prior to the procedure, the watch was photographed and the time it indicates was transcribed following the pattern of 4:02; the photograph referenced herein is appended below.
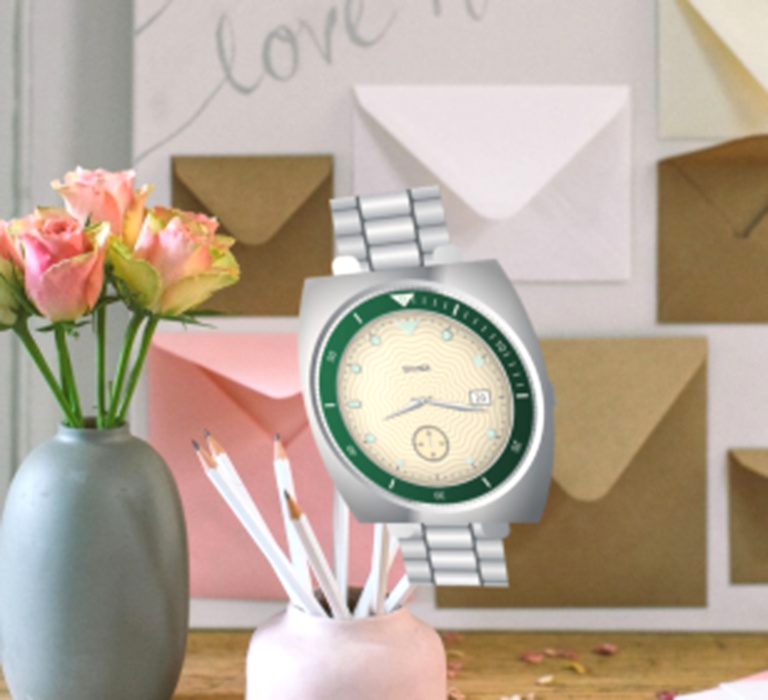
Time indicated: 8:17
